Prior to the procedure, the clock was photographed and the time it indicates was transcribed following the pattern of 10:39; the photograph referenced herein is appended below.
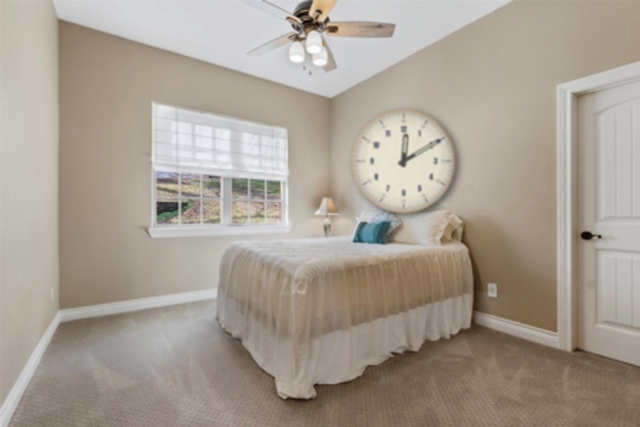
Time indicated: 12:10
